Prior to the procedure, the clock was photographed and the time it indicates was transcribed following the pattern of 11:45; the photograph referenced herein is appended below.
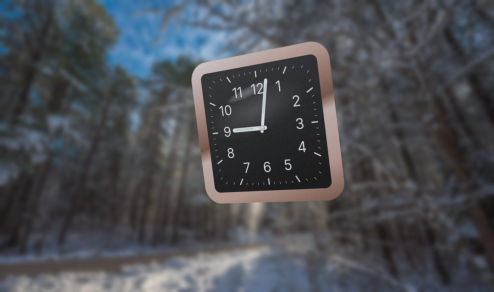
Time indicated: 9:02
